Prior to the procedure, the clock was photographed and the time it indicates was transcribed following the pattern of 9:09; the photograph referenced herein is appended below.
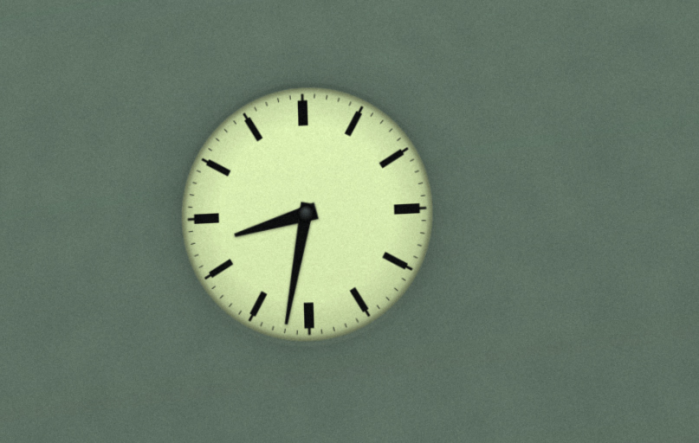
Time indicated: 8:32
